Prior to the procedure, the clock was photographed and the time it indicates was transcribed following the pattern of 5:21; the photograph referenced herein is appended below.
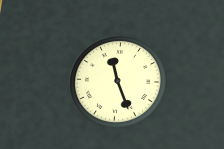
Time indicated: 11:26
